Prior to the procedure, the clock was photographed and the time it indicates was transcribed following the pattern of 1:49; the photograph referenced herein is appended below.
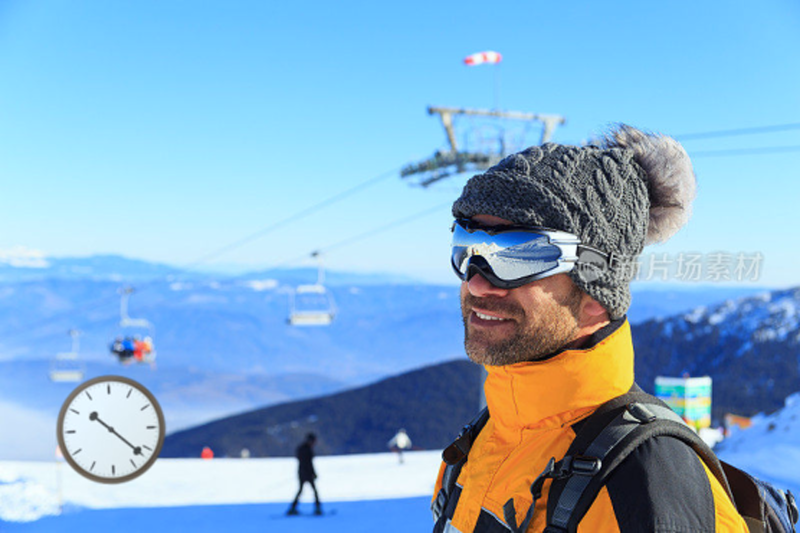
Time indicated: 10:22
